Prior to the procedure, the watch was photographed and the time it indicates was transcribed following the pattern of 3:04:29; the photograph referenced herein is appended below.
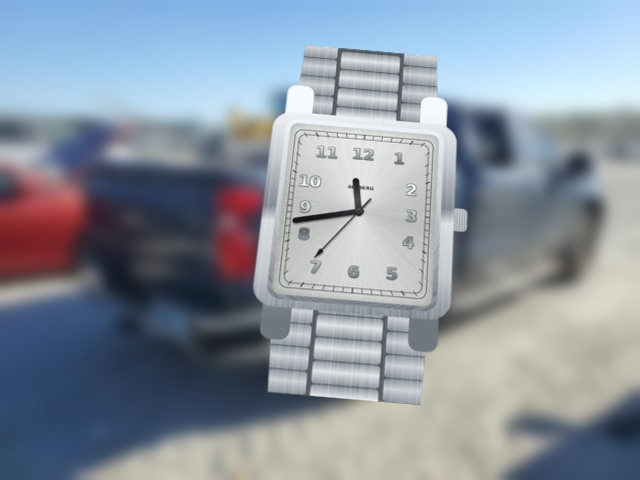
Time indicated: 11:42:36
